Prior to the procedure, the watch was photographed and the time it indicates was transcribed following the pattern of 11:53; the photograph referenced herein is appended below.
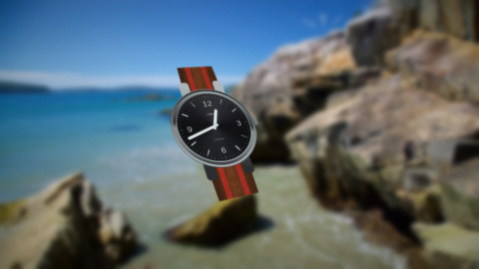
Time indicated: 12:42
